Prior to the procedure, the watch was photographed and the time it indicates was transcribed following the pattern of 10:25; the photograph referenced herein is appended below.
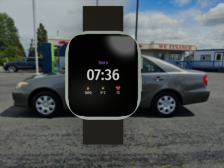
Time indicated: 7:36
